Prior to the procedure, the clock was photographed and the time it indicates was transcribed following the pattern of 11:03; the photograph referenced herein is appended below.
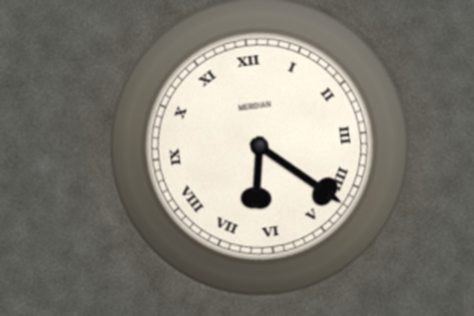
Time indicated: 6:22
